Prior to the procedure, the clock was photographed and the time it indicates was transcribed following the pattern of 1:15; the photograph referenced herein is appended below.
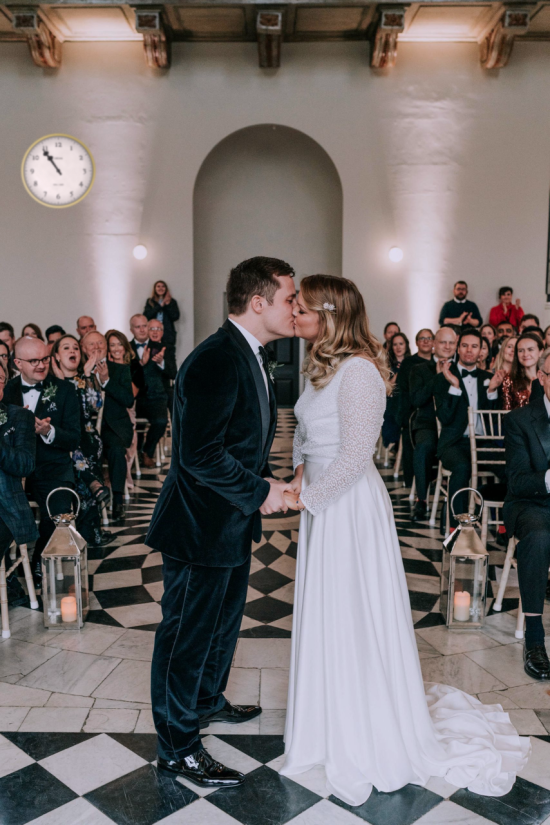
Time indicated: 10:54
